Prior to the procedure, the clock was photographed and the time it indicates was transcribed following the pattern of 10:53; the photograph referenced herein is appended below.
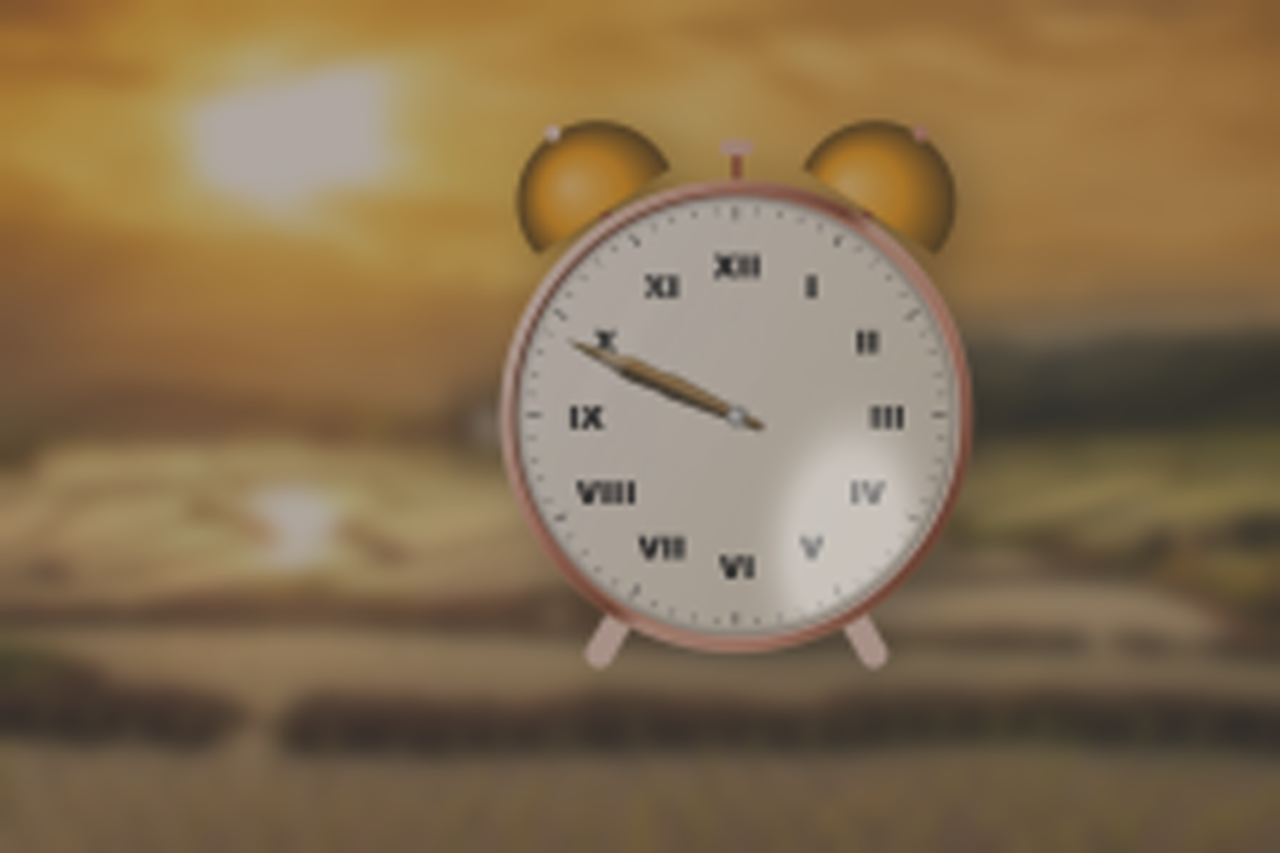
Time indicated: 9:49
